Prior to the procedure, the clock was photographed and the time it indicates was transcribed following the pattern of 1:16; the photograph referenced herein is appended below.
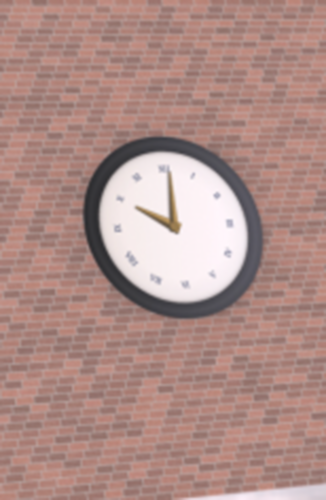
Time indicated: 10:01
